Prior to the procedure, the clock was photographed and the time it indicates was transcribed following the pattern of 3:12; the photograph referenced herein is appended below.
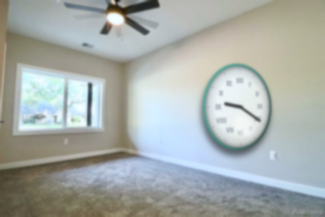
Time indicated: 9:20
